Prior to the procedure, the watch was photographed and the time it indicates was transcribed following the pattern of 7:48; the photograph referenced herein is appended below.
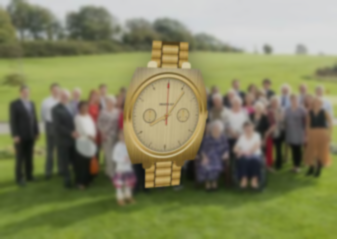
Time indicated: 8:06
